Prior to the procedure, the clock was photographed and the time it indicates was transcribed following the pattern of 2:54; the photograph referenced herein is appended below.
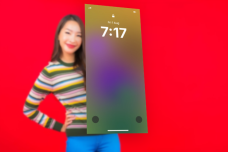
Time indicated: 7:17
